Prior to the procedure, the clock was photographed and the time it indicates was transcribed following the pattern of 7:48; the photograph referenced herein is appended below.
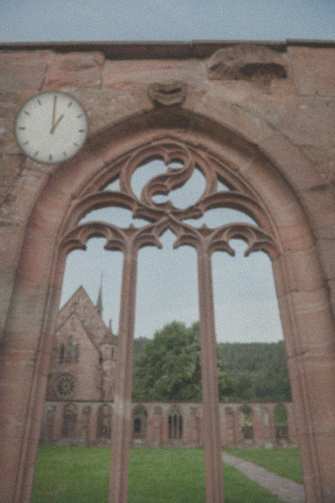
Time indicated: 1:00
